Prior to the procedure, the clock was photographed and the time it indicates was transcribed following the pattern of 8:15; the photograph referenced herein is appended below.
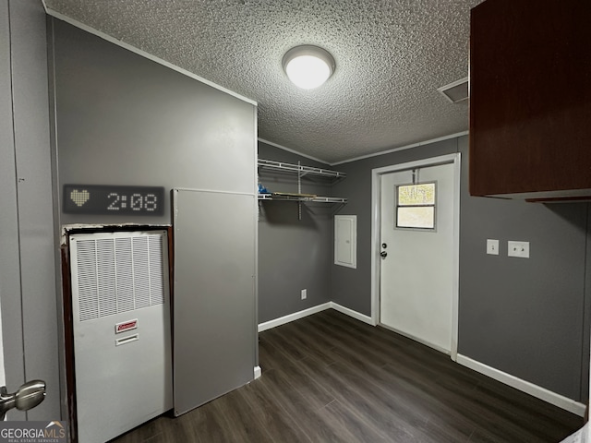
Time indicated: 2:08
